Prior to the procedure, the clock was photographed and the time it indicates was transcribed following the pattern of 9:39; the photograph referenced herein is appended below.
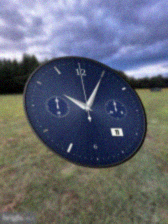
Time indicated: 10:05
